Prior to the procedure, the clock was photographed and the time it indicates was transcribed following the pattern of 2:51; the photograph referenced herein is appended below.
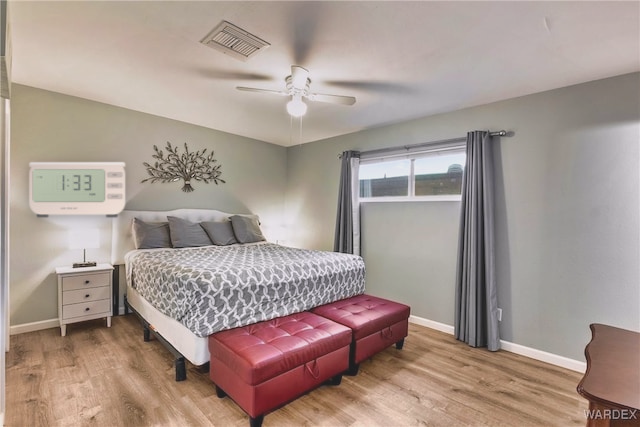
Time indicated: 1:33
